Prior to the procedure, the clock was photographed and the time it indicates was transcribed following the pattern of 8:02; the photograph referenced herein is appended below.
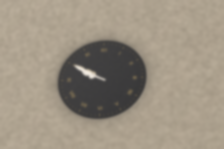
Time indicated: 9:50
